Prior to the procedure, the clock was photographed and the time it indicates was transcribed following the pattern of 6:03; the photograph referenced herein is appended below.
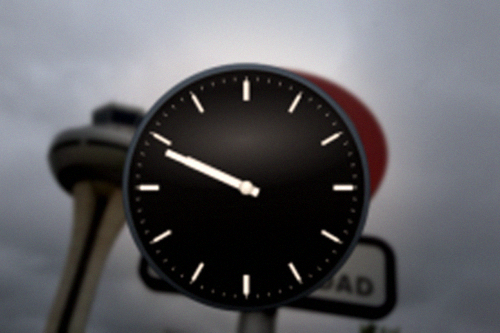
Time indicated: 9:49
